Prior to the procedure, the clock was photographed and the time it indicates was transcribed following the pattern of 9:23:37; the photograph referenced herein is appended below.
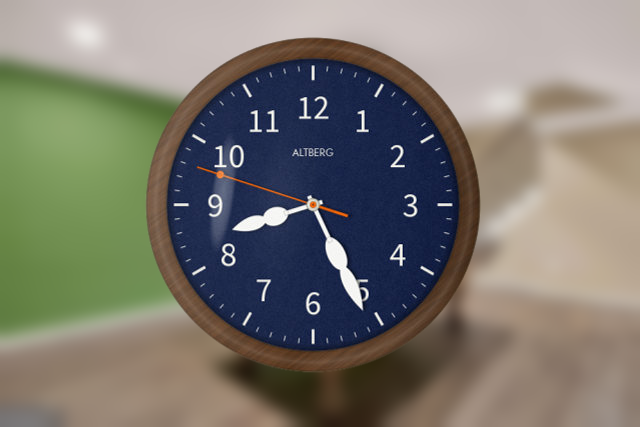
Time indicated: 8:25:48
